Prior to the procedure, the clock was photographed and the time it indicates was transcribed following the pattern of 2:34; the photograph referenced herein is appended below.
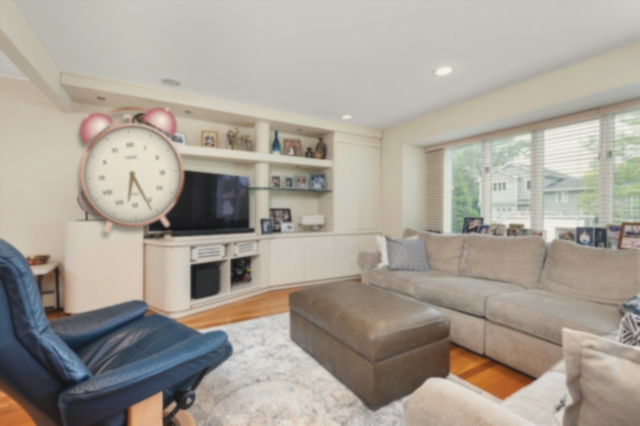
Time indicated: 6:26
